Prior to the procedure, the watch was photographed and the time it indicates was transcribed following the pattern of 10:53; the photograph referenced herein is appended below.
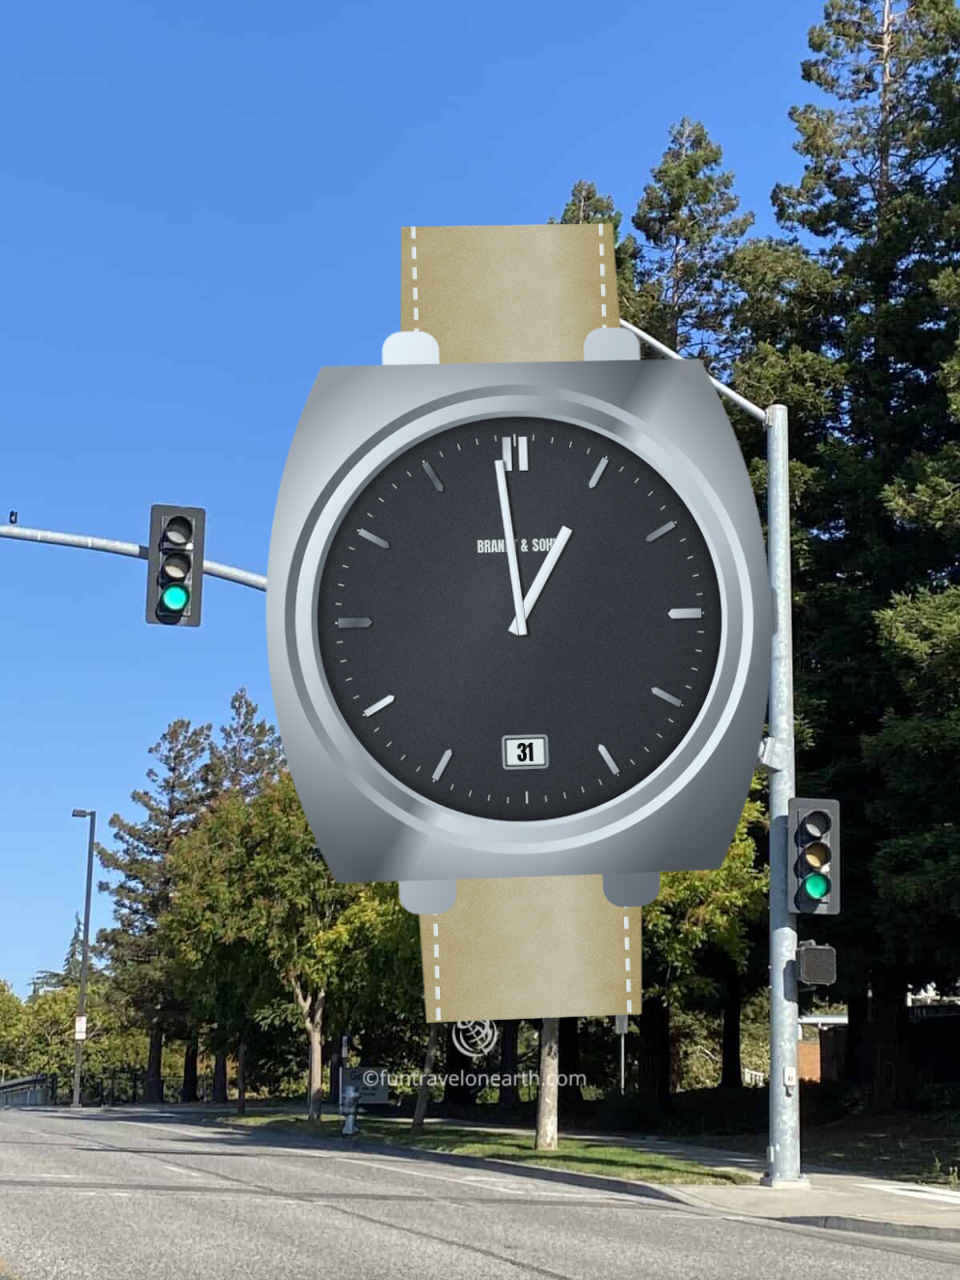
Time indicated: 12:59
